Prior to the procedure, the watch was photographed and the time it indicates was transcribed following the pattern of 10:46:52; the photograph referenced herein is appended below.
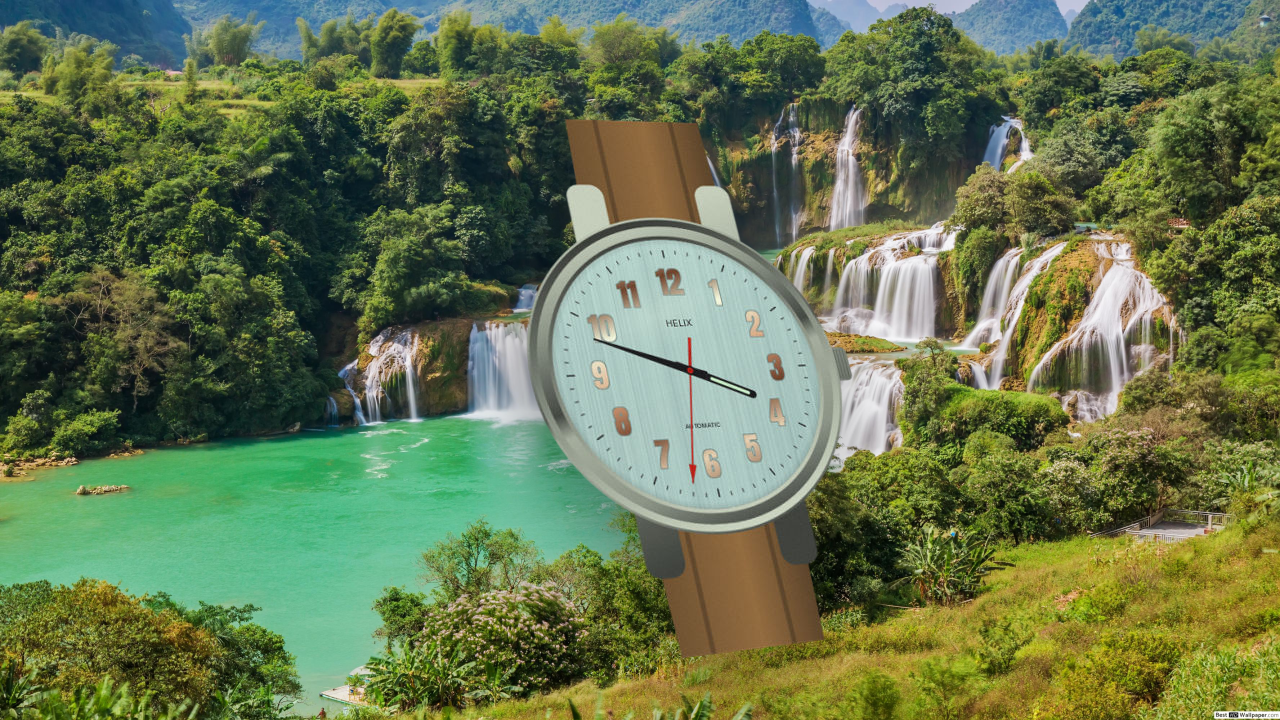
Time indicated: 3:48:32
